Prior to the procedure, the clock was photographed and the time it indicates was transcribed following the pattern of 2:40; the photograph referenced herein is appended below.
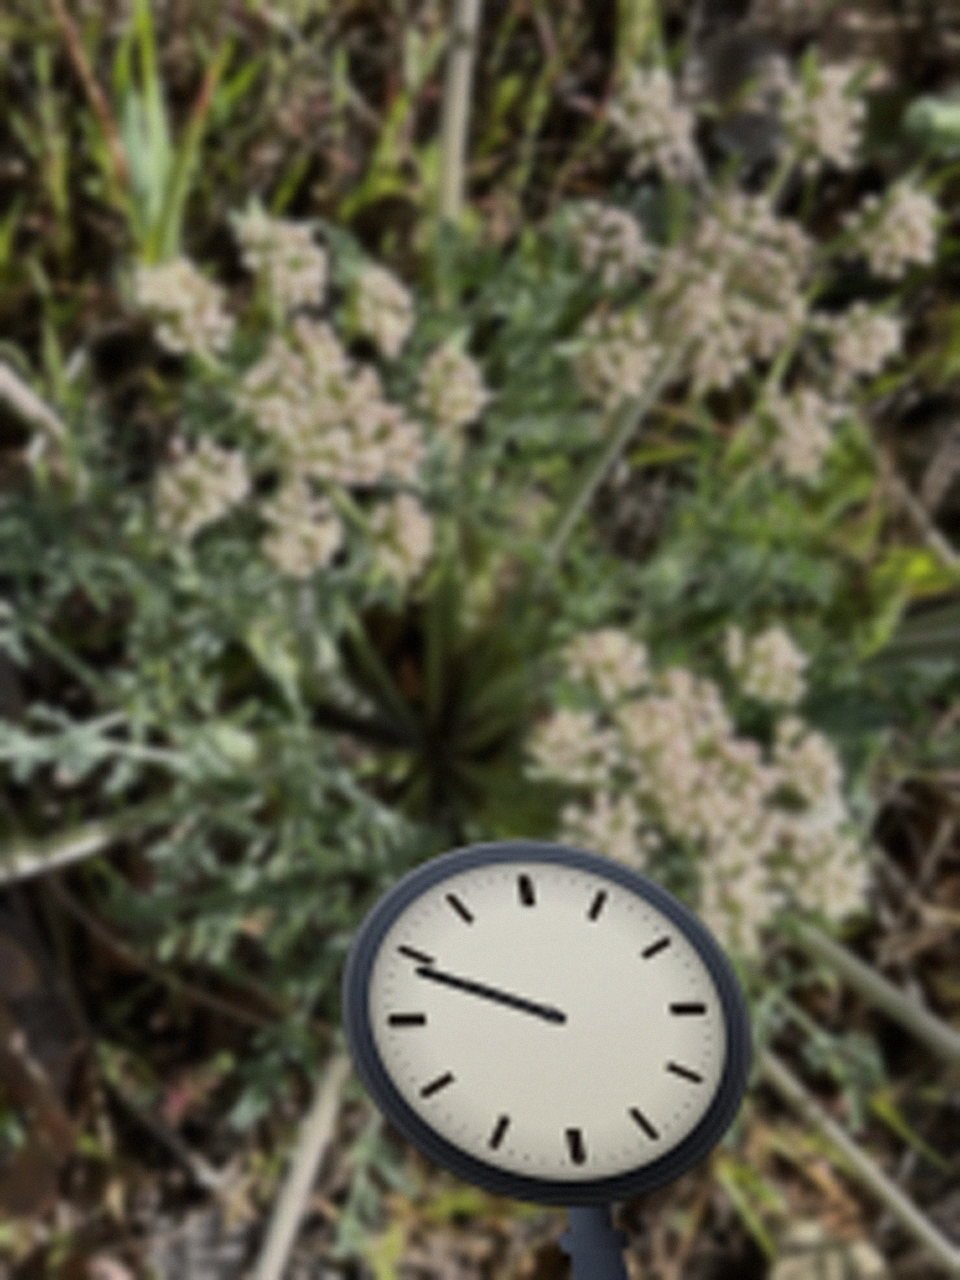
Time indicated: 9:49
